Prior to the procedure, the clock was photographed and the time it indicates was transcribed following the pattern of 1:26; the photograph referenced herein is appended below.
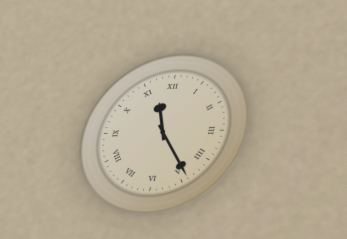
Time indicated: 11:24
